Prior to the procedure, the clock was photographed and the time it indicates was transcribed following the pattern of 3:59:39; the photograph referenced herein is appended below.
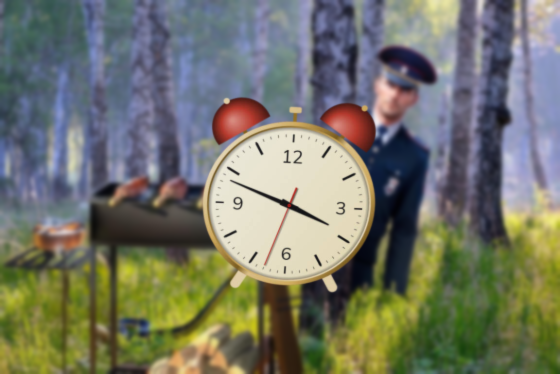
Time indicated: 3:48:33
